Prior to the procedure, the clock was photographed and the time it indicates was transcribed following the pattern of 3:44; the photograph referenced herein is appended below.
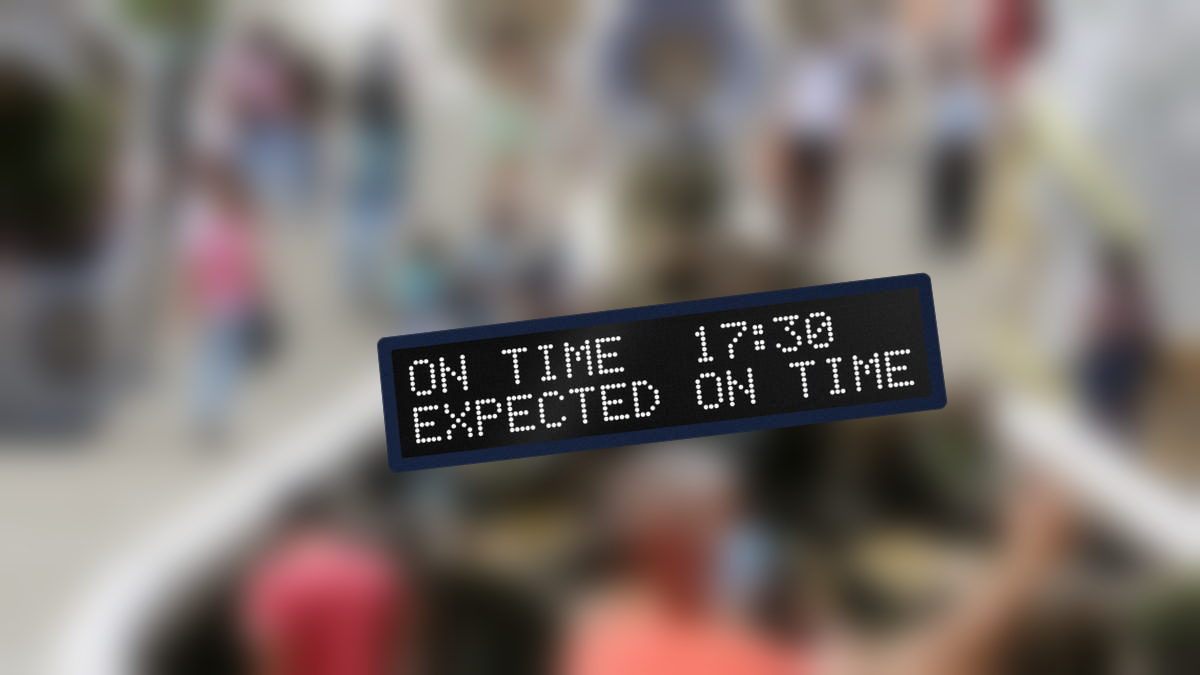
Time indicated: 17:30
